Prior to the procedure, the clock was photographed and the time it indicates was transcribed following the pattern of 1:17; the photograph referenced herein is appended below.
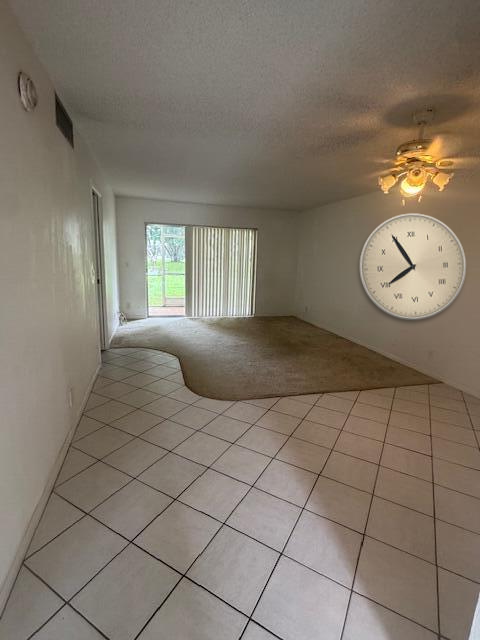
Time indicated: 7:55
